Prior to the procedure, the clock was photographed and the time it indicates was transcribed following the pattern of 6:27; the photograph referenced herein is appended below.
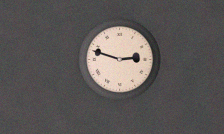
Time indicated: 2:48
